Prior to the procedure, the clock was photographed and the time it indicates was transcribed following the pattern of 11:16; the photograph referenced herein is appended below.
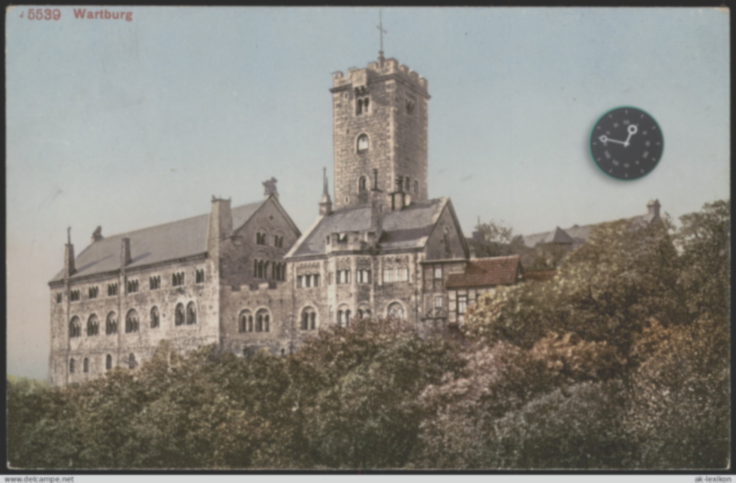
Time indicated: 12:47
